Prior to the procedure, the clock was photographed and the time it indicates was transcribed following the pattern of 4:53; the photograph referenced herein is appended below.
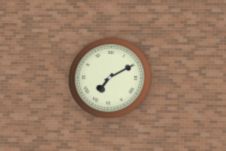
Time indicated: 7:10
